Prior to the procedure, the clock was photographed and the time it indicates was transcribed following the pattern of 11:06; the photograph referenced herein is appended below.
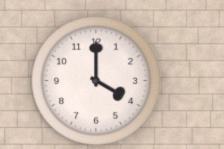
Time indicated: 4:00
